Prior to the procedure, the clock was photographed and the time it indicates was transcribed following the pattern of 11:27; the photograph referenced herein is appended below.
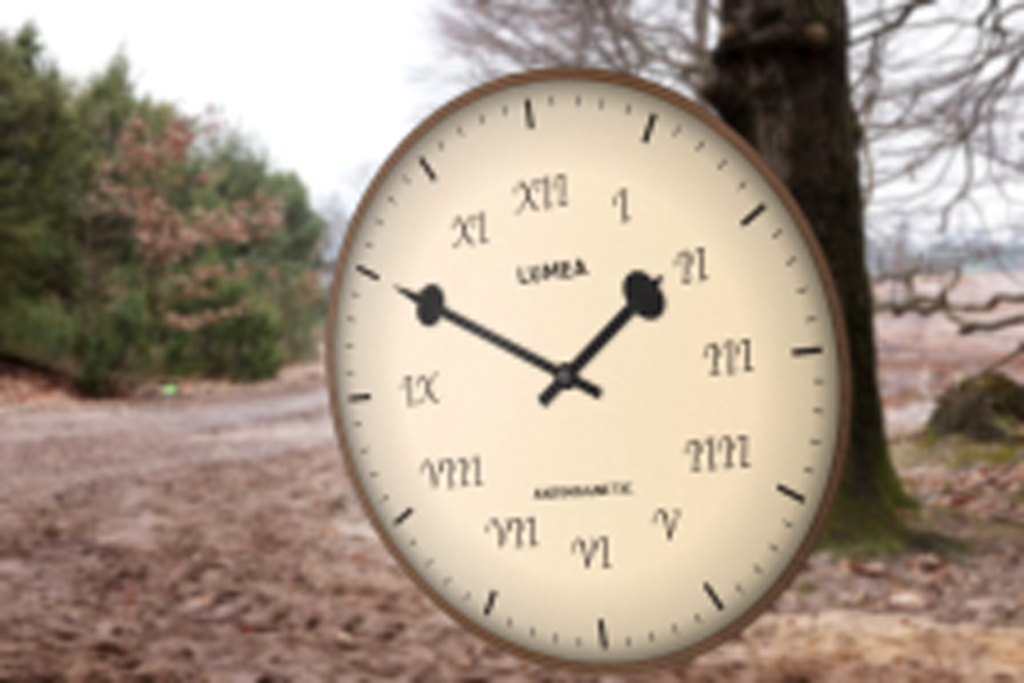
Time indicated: 1:50
